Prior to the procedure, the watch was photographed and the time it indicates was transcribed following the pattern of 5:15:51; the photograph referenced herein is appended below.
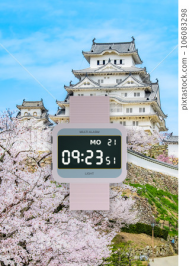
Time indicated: 9:23:51
